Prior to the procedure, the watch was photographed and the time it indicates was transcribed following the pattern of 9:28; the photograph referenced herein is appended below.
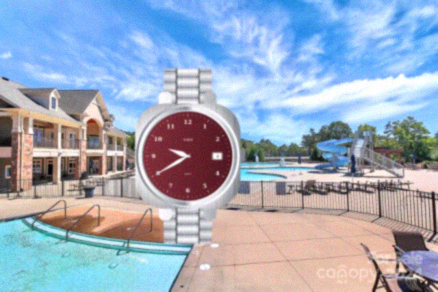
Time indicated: 9:40
